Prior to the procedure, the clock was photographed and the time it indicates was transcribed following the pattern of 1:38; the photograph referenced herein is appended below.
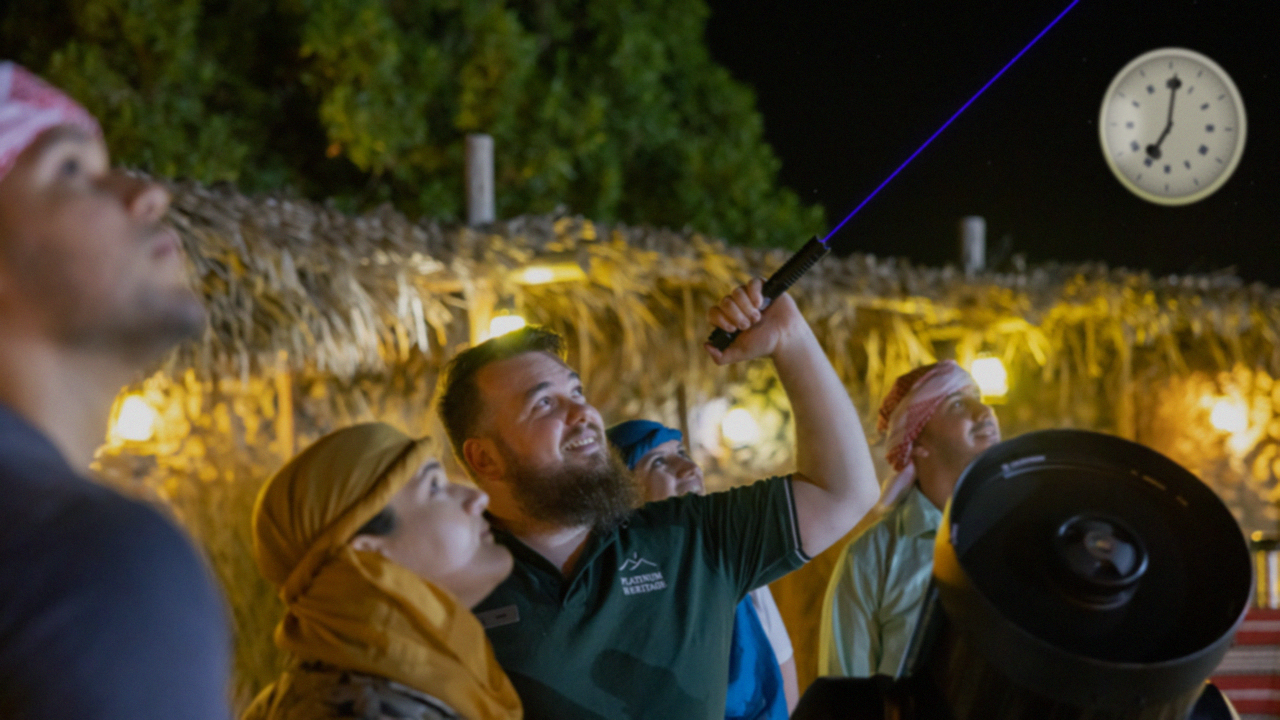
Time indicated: 7:01
